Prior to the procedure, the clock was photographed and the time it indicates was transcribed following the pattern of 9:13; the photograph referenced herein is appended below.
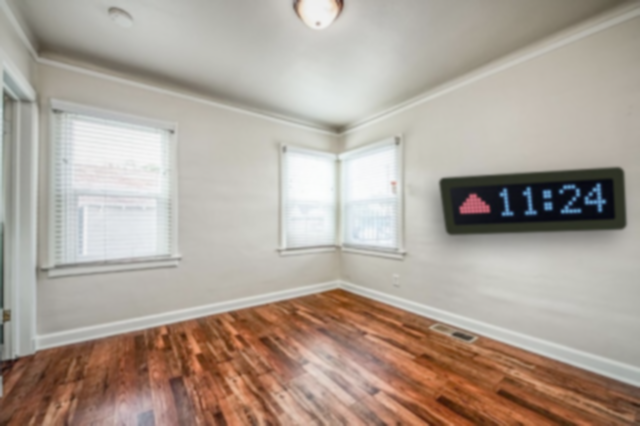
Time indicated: 11:24
